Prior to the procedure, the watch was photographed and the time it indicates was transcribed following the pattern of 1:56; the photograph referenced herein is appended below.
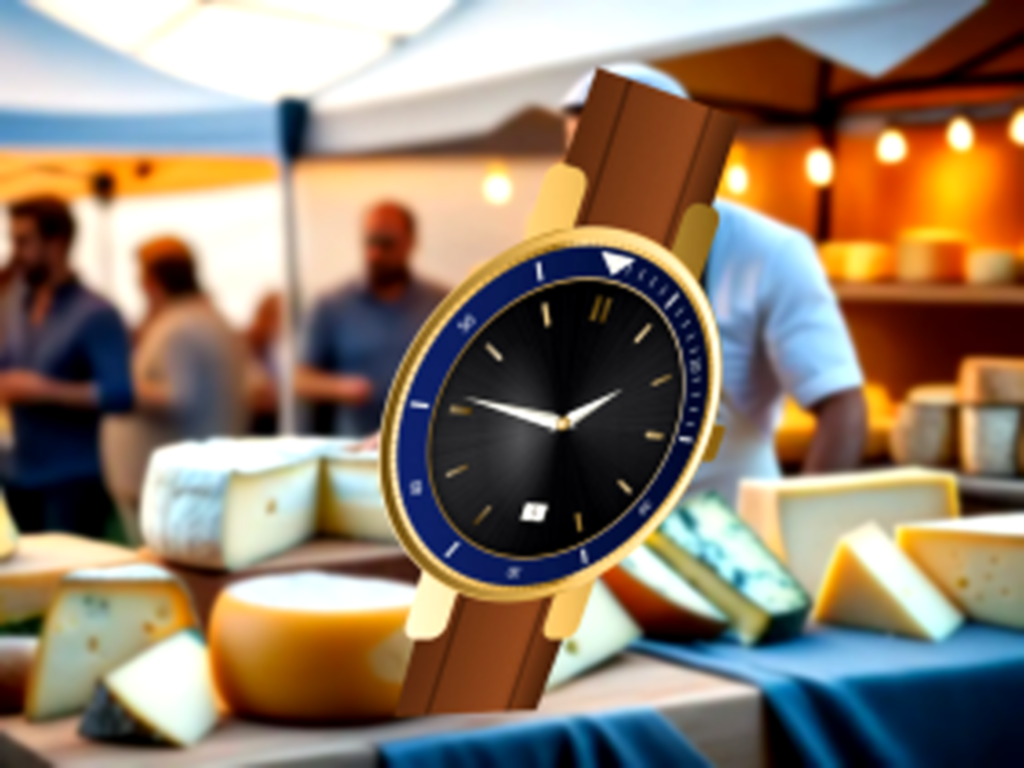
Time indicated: 1:46
